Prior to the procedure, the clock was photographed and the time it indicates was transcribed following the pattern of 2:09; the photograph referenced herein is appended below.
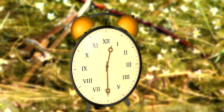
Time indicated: 12:30
